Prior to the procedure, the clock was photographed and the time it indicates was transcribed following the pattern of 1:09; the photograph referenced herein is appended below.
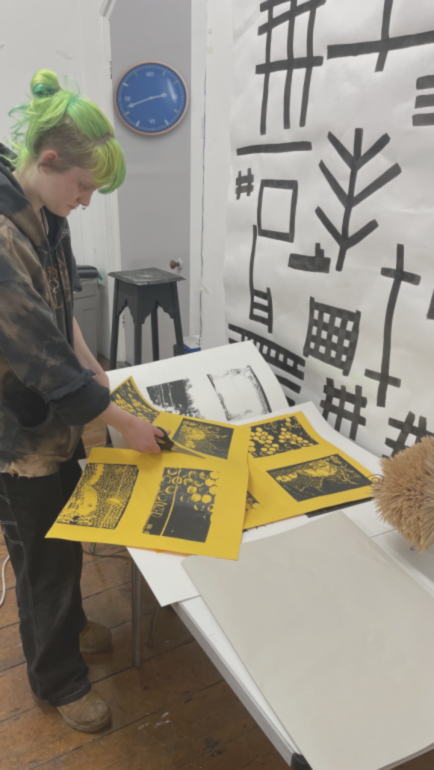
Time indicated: 2:42
